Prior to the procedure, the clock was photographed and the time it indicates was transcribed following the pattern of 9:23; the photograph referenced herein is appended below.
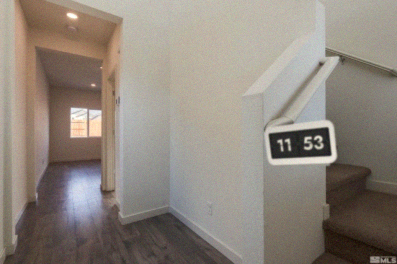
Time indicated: 11:53
